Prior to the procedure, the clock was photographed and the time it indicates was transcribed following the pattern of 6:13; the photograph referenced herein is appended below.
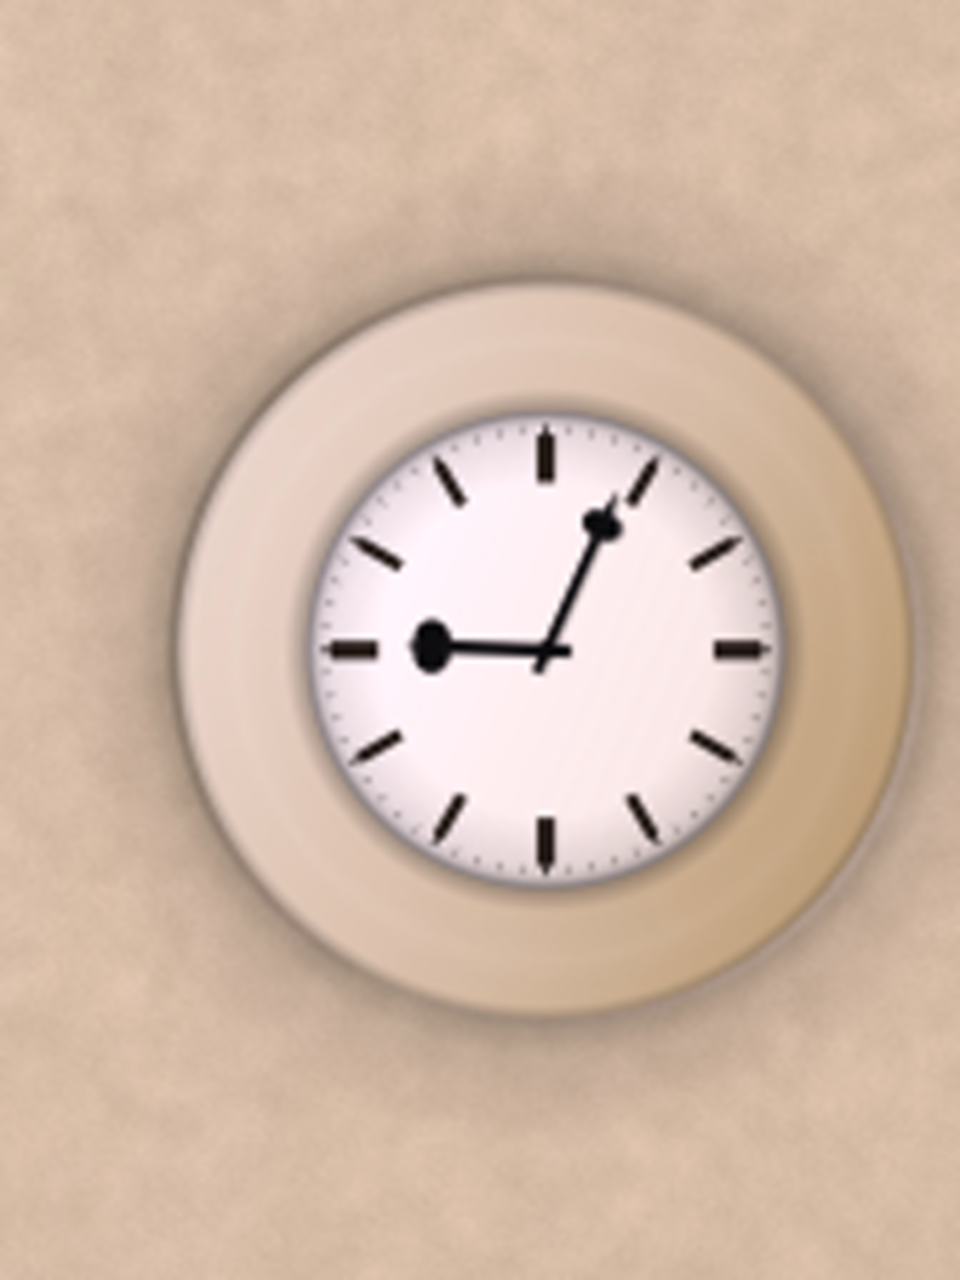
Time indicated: 9:04
